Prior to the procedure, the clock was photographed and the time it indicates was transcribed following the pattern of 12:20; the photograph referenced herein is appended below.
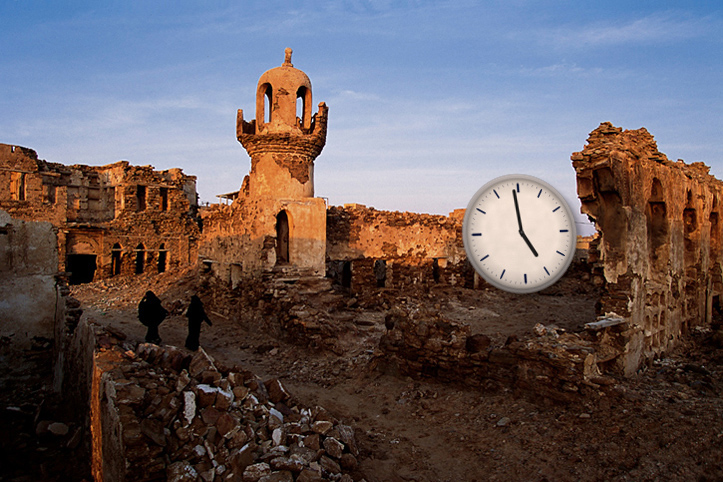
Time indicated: 4:59
